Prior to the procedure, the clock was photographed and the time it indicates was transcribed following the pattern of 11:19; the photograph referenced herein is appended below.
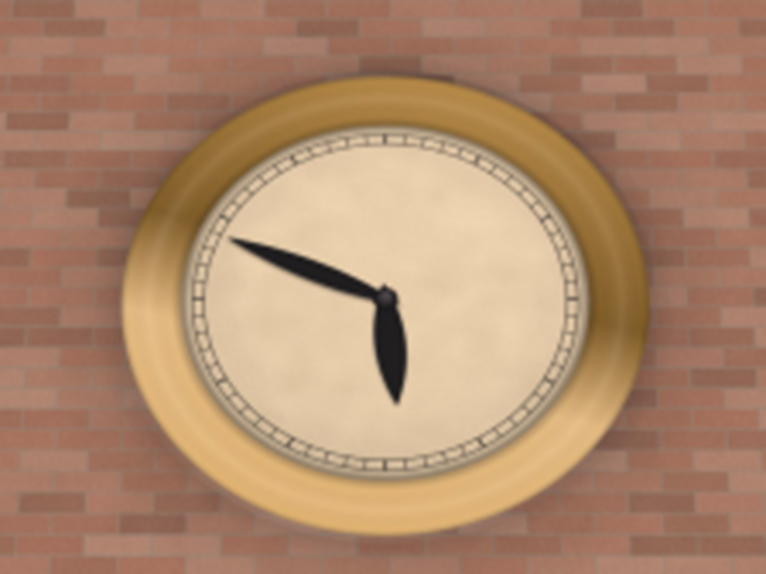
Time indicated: 5:49
